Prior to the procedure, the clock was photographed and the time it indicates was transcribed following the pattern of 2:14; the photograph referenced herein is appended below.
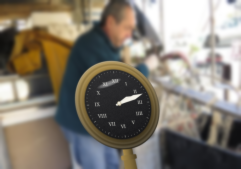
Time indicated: 2:12
